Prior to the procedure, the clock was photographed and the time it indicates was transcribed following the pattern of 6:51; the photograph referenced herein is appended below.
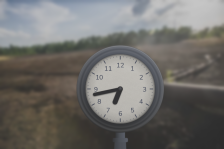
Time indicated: 6:43
